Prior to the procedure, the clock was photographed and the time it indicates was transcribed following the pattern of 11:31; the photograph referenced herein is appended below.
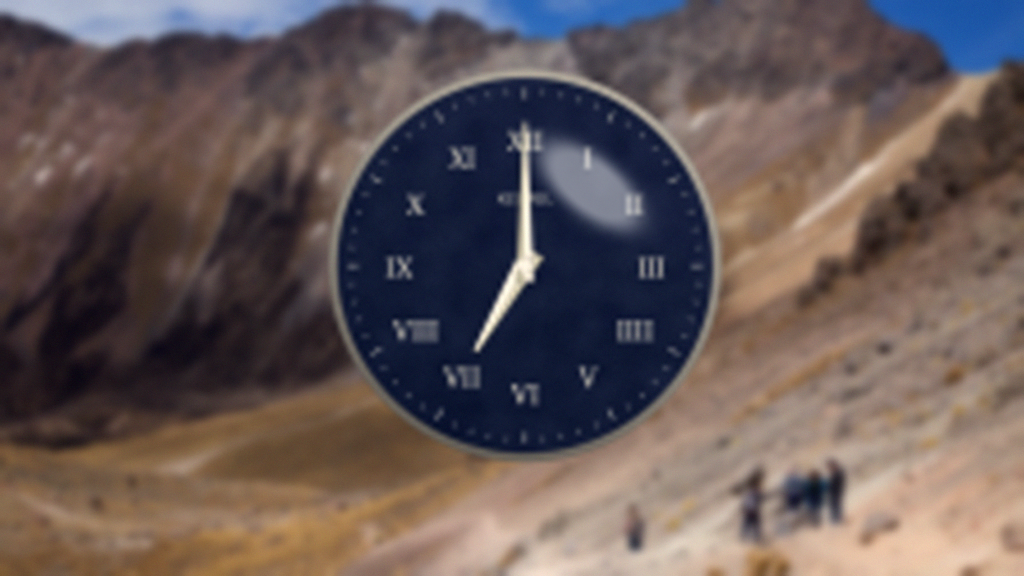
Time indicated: 7:00
